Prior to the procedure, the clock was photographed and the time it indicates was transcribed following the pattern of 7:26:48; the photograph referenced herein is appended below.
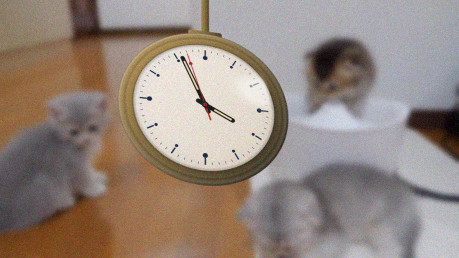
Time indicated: 3:55:57
